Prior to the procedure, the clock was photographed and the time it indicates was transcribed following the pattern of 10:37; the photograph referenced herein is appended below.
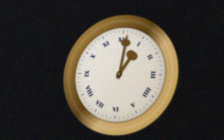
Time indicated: 1:01
